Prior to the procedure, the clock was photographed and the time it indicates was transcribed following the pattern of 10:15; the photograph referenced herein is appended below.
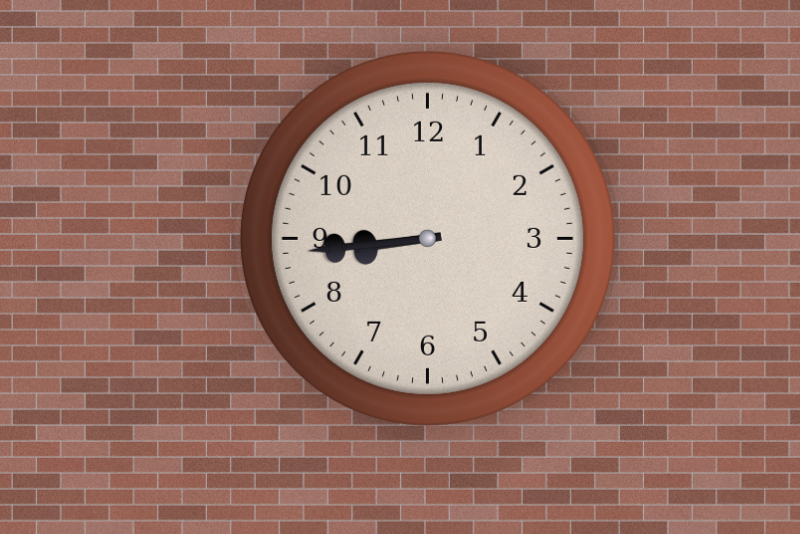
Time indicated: 8:44
